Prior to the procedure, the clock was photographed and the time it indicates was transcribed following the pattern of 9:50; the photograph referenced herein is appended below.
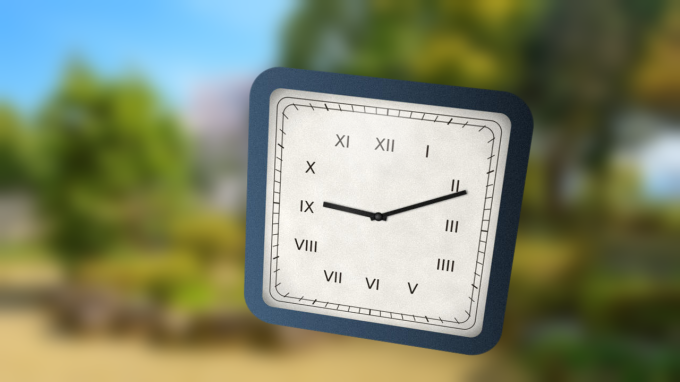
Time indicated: 9:11
